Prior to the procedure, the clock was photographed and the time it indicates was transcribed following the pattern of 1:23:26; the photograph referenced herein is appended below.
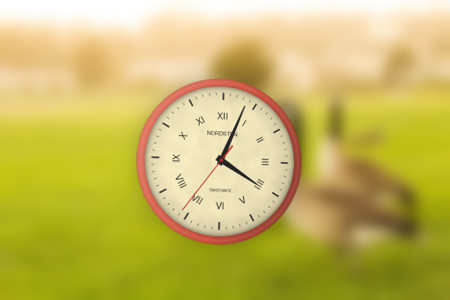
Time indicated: 4:03:36
